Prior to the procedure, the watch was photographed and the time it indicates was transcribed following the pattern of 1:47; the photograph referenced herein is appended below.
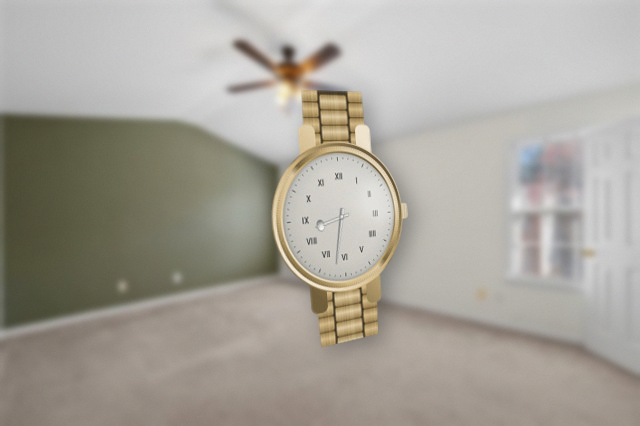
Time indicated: 8:32
